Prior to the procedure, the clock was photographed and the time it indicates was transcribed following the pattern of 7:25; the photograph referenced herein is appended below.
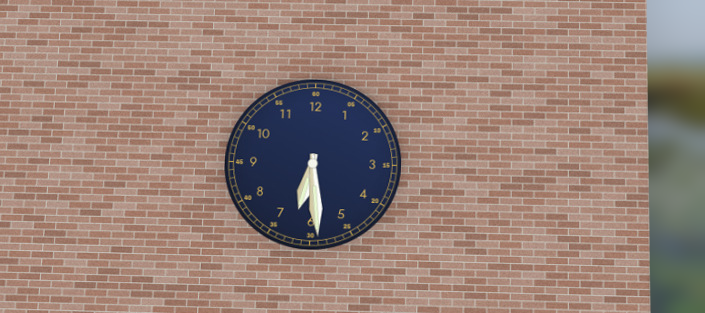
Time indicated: 6:29
